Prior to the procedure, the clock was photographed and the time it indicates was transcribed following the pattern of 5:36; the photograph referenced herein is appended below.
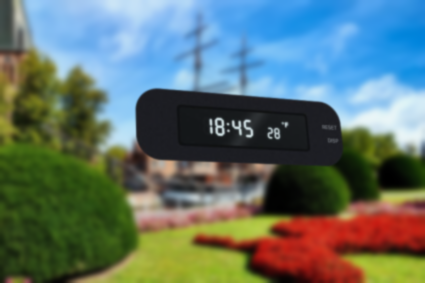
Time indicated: 18:45
